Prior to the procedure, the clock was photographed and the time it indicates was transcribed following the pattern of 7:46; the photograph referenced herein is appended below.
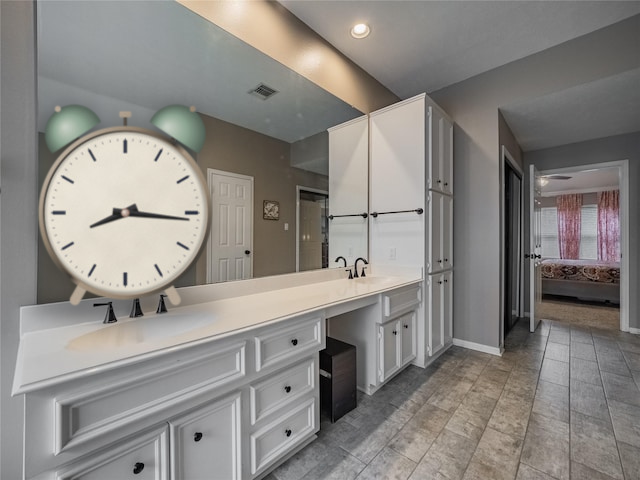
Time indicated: 8:16
